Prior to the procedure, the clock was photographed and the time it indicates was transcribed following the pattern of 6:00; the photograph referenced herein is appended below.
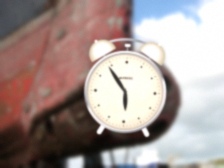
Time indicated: 5:54
